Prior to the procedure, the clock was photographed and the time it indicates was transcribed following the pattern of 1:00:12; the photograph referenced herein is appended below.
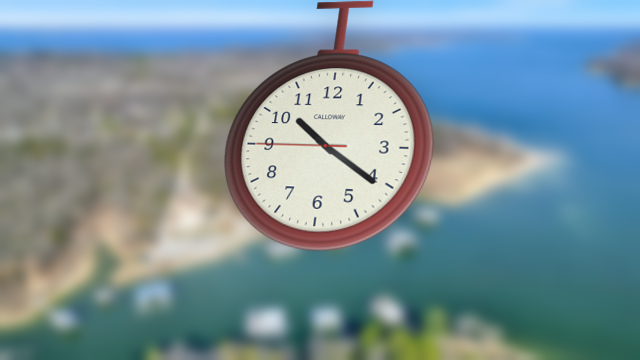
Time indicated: 10:20:45
